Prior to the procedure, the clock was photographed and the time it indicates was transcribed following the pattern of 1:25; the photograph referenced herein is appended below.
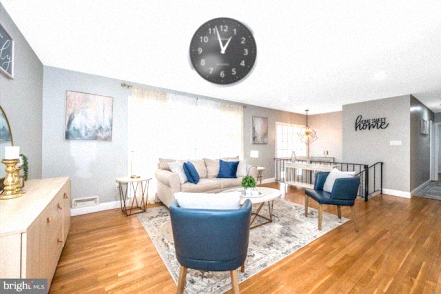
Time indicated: 12:57
